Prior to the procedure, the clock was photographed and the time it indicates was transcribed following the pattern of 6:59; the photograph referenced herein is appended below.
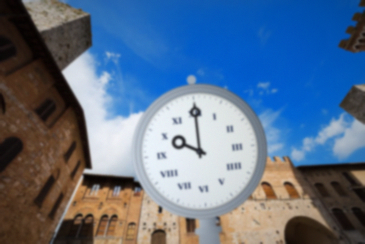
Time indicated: 10:00
